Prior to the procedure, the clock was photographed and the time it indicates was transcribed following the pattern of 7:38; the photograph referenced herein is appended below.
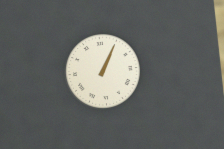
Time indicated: 1:05
